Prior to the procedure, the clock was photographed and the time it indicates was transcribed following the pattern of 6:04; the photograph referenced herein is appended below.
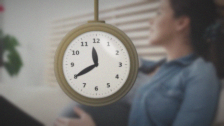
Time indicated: 11:40
